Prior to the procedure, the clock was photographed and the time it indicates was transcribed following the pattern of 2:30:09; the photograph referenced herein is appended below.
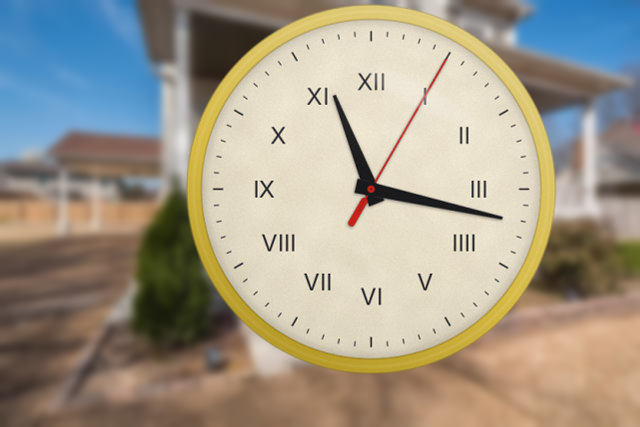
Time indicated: 11:17:05
